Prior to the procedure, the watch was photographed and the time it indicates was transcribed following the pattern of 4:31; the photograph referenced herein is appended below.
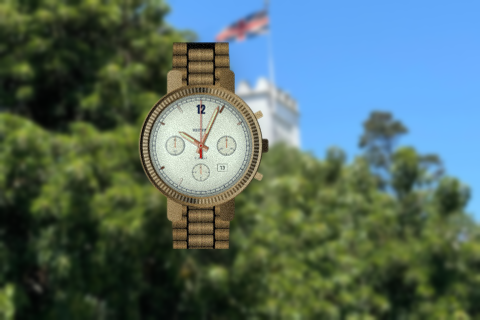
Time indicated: 10:04
